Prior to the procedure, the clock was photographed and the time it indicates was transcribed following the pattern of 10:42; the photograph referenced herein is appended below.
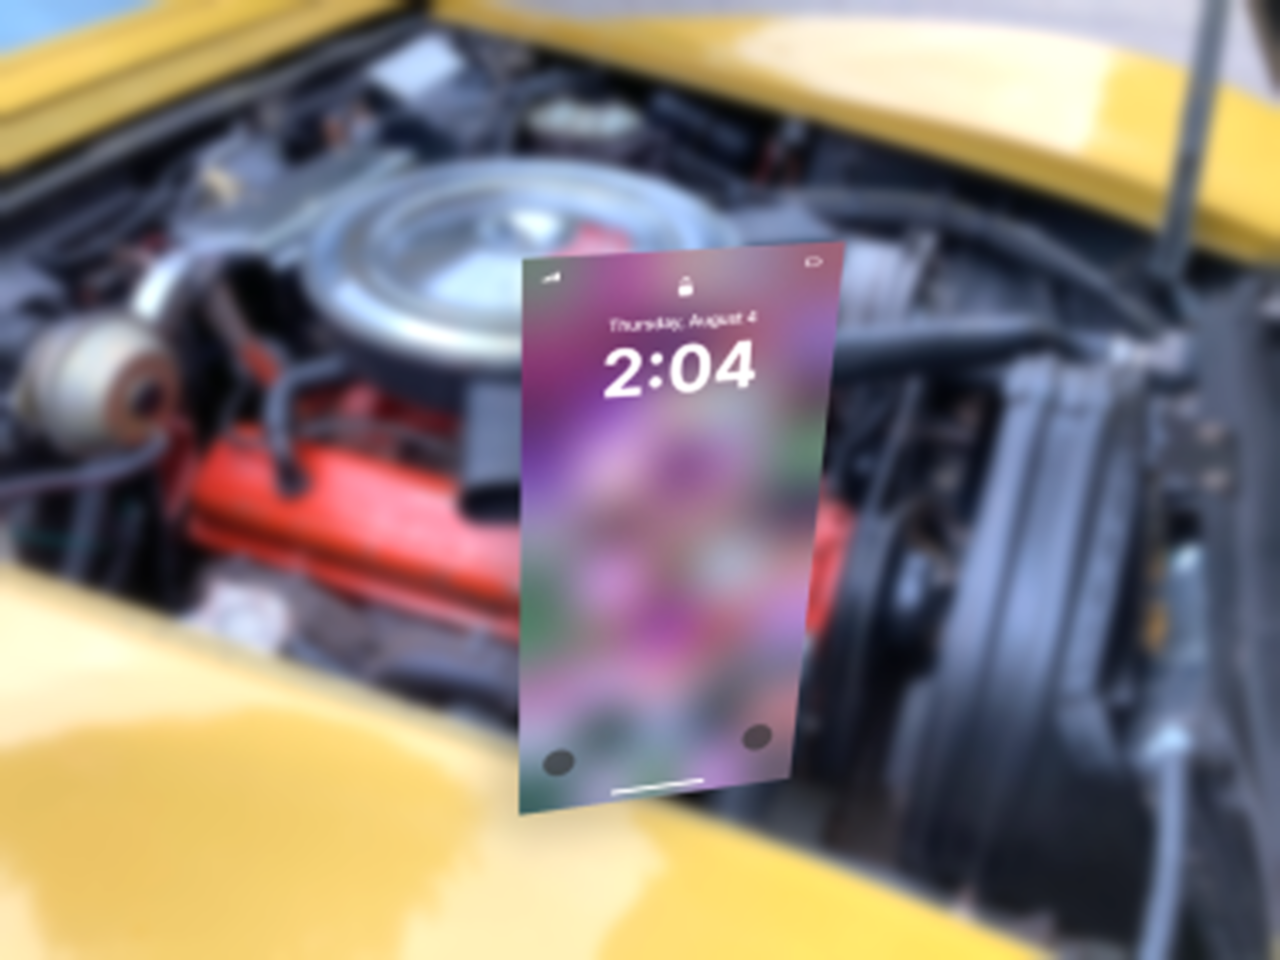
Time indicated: 2:04
